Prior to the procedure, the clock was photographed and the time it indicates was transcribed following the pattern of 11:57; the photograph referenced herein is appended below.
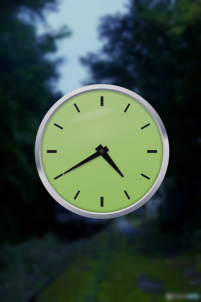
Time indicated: 4:40
